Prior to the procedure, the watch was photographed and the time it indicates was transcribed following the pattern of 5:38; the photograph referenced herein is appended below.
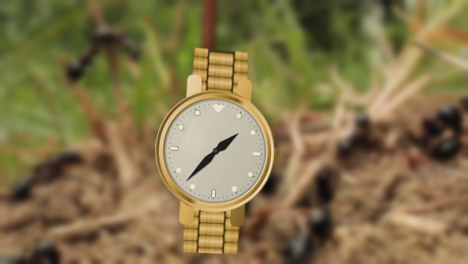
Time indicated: 1:37
